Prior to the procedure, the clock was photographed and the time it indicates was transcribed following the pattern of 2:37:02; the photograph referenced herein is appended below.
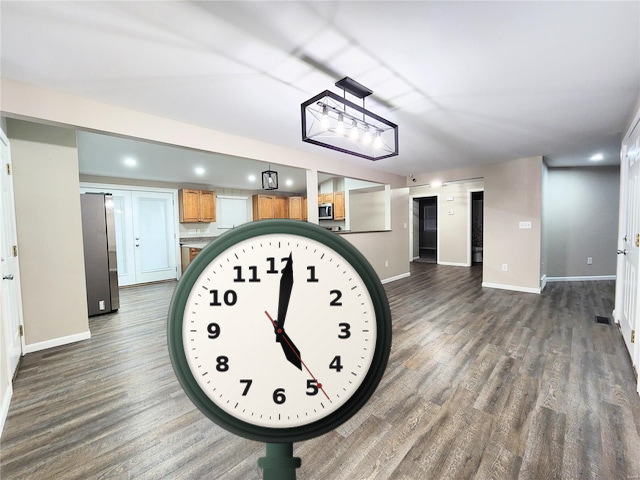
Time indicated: 5:01:24
